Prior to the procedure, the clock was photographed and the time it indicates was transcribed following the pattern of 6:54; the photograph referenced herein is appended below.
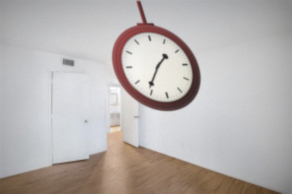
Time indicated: 1:36
